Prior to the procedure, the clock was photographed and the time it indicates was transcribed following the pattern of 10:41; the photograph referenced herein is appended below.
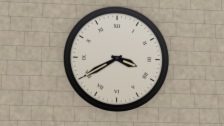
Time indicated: 3:40
